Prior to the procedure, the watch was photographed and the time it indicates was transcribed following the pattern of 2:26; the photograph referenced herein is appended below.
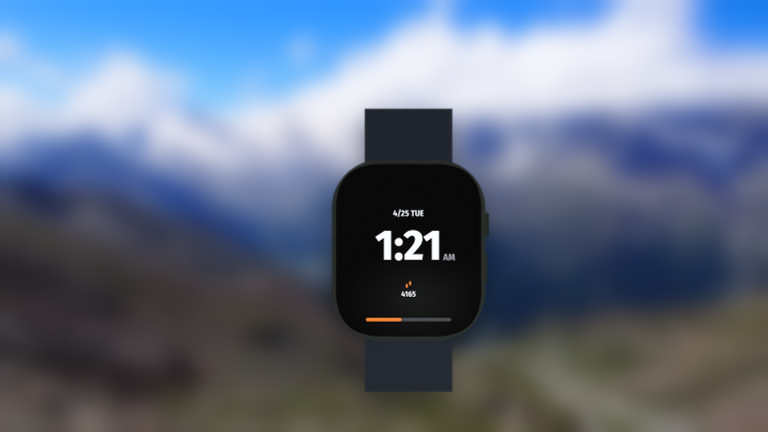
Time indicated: 1:21
